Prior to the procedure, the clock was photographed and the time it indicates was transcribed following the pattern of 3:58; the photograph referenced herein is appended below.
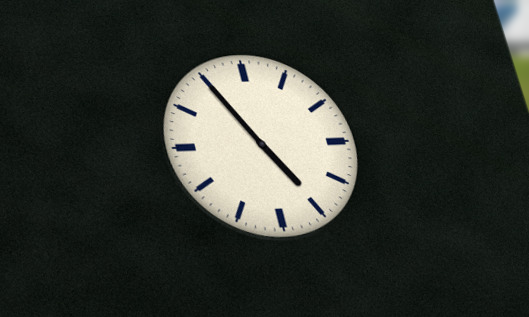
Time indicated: 4:55
